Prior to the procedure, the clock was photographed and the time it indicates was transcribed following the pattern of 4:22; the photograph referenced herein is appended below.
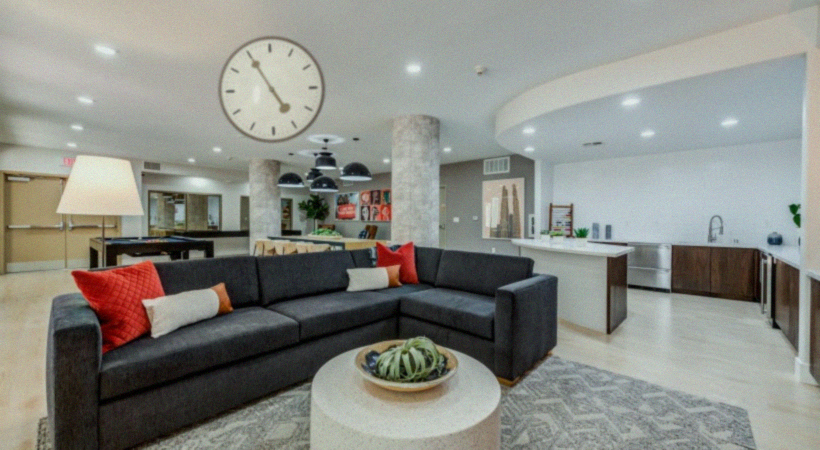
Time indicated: 4:55
